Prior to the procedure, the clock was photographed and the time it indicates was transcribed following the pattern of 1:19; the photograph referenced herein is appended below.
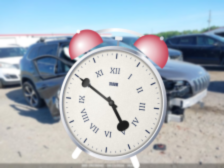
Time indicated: 4:50
